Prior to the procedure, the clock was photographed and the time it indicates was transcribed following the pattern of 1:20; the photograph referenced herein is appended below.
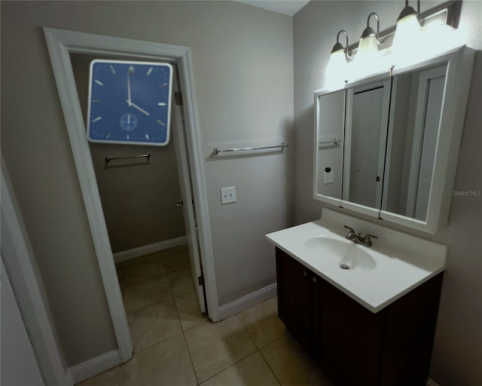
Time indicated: 3:59
